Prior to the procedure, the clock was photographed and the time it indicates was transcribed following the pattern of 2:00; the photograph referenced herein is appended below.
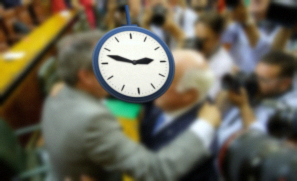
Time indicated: 2:48
